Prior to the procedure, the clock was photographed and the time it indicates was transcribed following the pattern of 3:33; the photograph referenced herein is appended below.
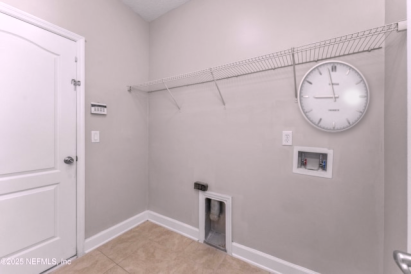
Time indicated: 8:58
